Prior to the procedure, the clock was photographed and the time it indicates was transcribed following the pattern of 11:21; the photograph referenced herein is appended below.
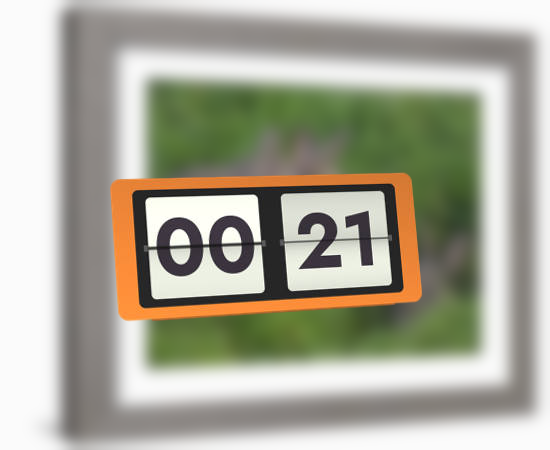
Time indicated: 0:21
